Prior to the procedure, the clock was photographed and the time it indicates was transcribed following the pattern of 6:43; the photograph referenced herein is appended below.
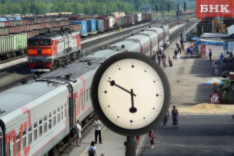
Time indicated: 5:49
